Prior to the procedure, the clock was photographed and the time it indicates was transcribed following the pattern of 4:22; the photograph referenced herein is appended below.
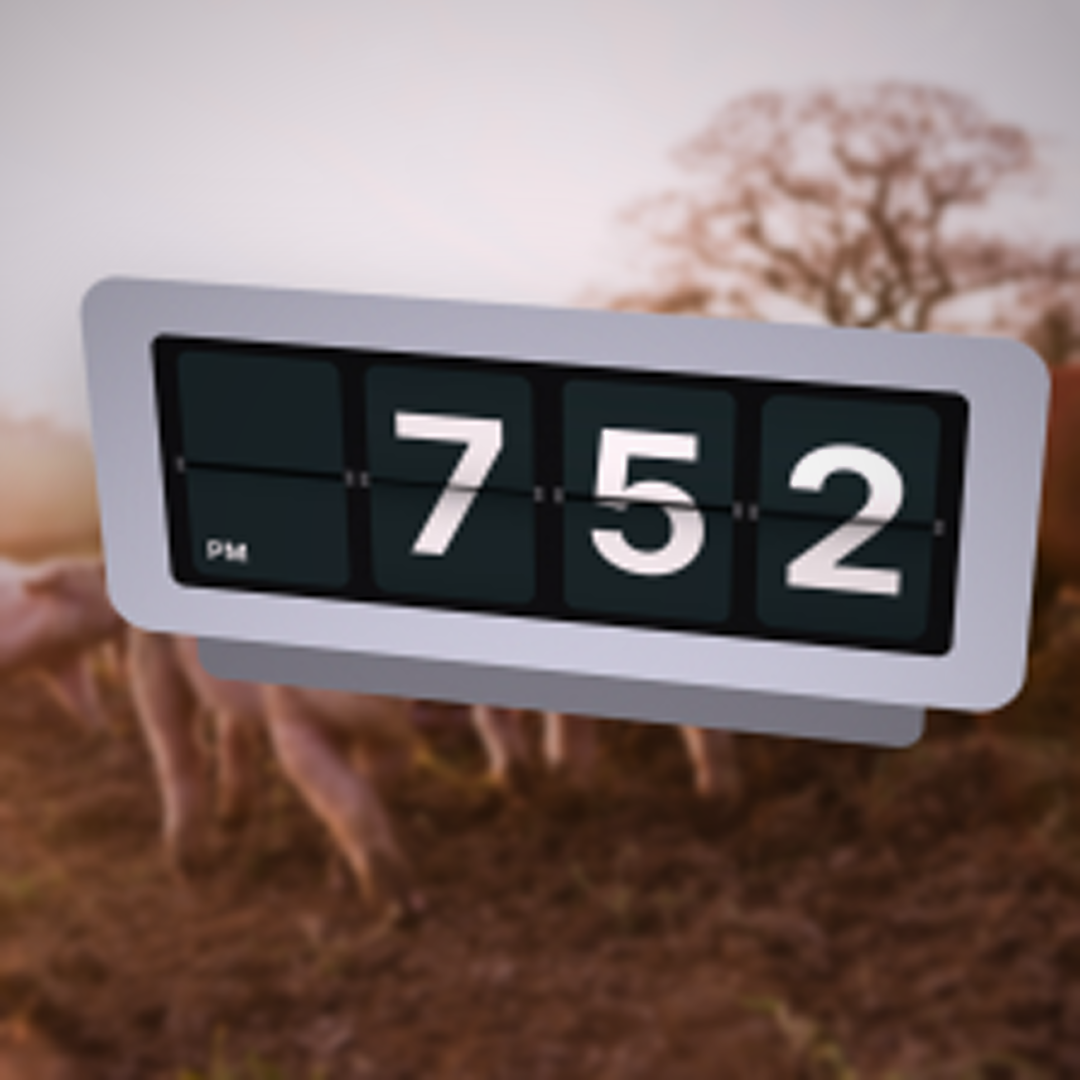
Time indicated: 7:52
